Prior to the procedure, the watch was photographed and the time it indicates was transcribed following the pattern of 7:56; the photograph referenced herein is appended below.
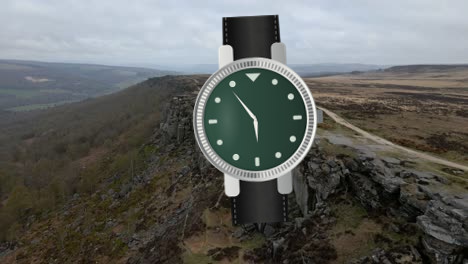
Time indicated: 5:54
